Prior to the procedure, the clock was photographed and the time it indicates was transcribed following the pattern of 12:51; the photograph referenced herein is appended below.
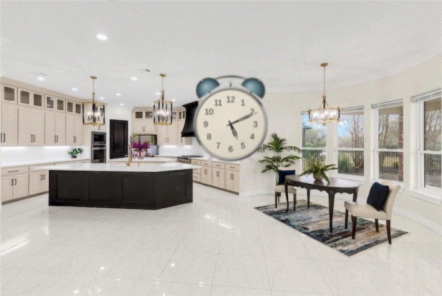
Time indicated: 5:11
